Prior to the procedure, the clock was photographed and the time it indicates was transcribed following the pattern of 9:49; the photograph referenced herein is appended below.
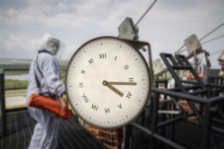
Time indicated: 4:16
